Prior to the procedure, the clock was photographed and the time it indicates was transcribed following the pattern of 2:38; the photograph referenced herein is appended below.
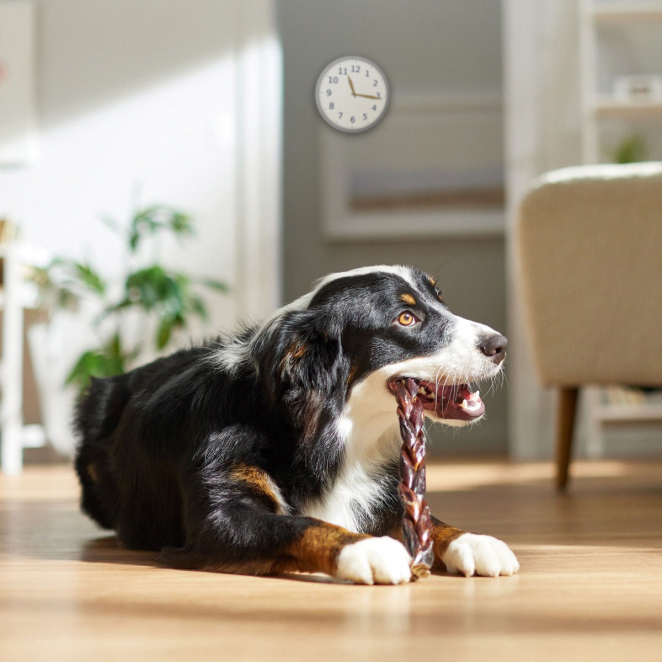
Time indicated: 11:16
